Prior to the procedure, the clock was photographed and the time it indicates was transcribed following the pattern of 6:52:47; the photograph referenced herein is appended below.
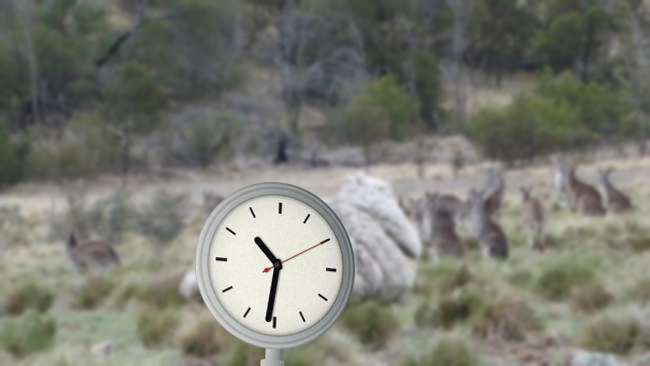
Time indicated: 10:31:10
